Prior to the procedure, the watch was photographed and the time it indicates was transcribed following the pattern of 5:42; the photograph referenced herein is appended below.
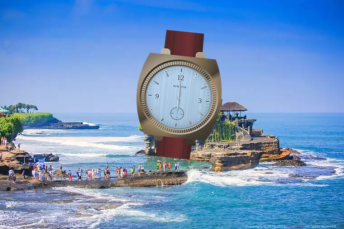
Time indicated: 6:00
